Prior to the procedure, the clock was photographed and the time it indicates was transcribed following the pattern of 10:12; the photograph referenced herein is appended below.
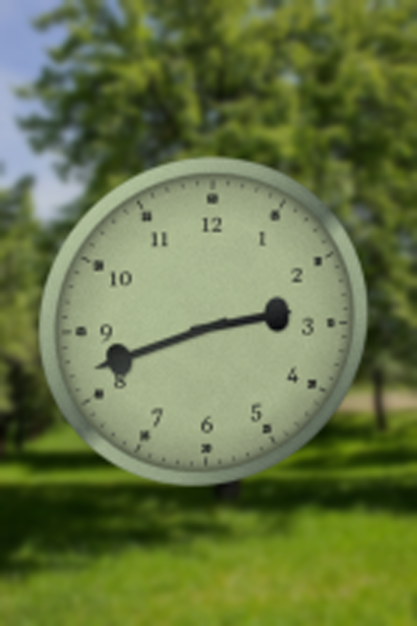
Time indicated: 2:42
